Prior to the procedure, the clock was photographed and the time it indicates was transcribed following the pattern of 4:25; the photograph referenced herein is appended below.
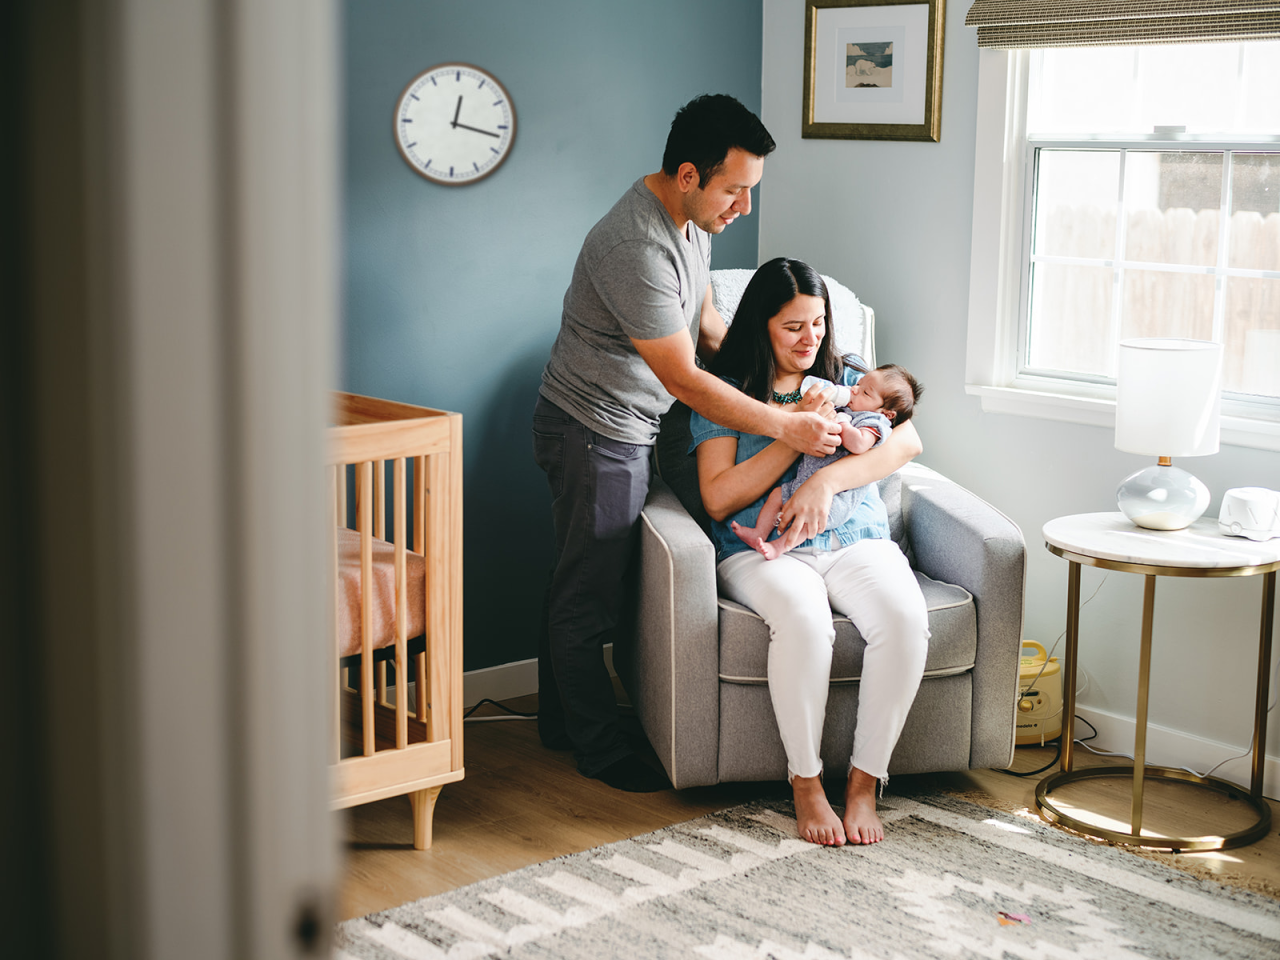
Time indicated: 12:17
